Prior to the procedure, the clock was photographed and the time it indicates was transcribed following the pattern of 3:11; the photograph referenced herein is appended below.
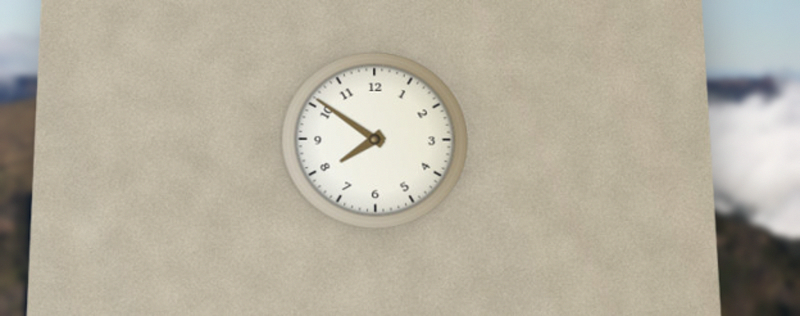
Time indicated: 7:51
